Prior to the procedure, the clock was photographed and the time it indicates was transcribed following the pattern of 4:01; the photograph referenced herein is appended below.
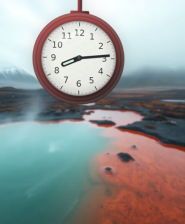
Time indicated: 8:14
